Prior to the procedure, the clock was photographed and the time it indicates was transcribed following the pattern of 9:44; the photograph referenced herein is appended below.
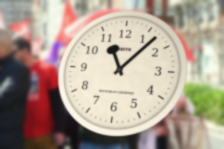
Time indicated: 11:07
